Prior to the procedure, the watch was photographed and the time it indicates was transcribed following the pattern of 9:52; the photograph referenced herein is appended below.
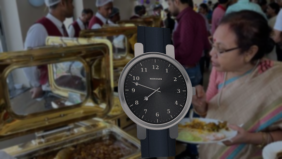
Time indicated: 7:48
